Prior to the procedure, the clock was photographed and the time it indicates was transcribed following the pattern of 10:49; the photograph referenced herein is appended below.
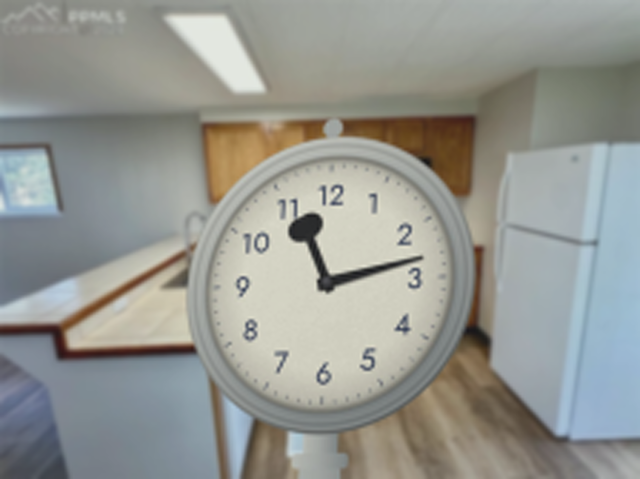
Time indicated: 11:13
